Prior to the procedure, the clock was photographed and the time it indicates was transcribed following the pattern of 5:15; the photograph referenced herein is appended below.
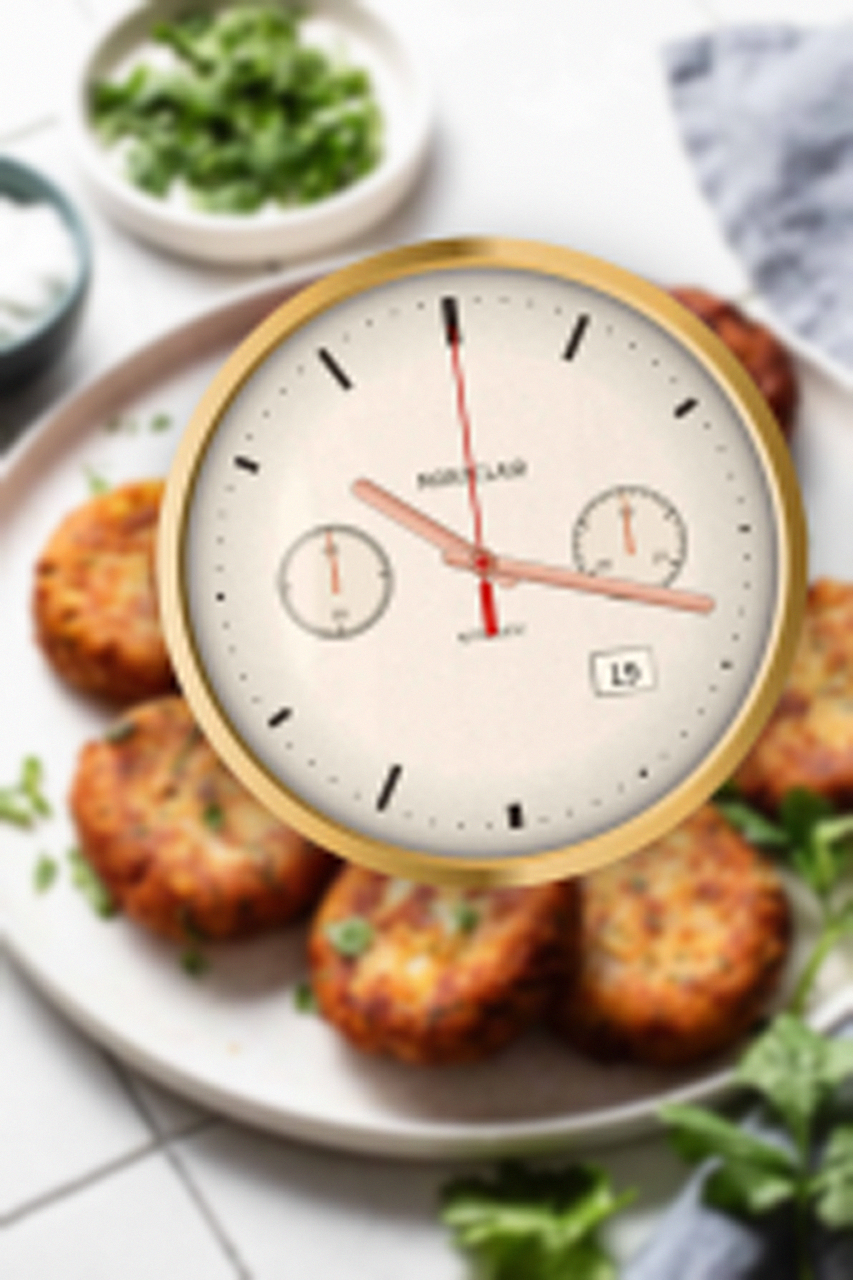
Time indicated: 10:18
